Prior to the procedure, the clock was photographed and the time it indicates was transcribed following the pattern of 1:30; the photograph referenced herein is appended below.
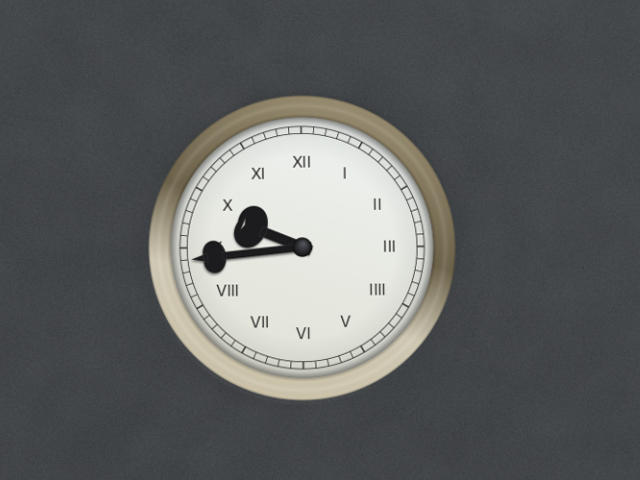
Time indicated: 9:44
